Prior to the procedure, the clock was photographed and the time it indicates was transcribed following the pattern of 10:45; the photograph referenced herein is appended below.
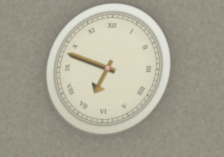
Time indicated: 6:48
